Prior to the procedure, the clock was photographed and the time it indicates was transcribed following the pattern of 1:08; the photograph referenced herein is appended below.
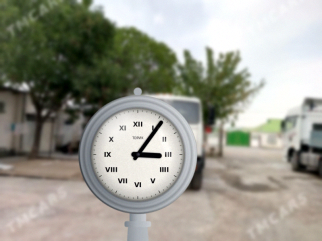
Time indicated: 3:06
